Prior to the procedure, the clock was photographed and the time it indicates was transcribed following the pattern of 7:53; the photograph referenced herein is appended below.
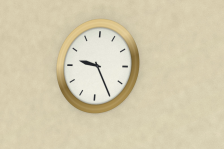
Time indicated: 9:25
